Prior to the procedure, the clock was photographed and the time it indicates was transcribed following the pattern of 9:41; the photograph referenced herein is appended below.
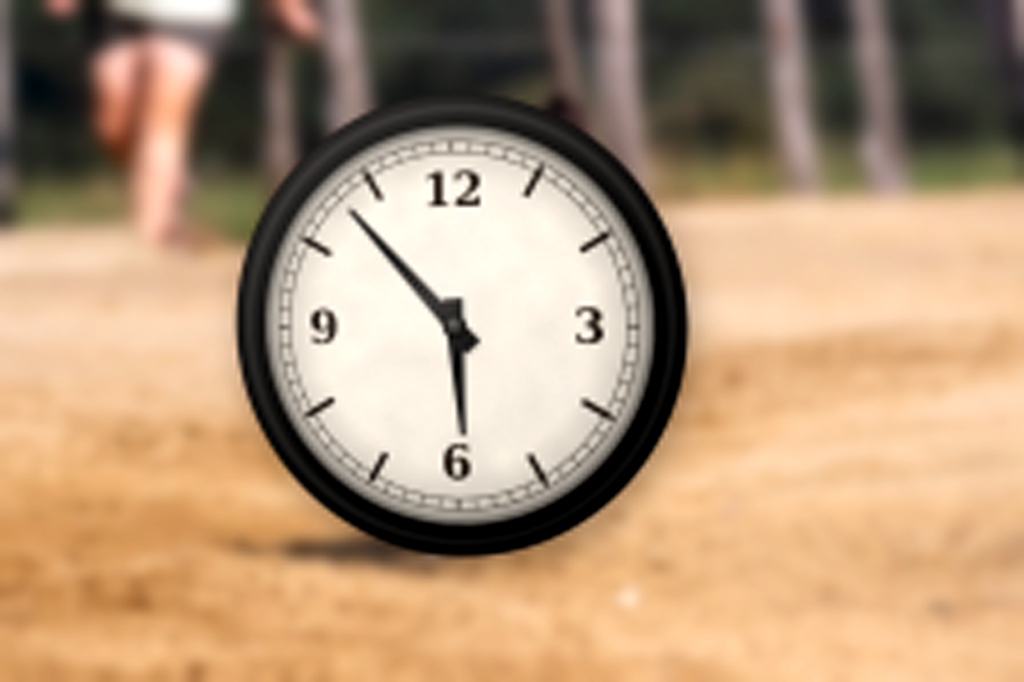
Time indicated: 5:53
